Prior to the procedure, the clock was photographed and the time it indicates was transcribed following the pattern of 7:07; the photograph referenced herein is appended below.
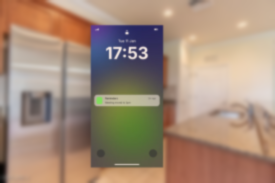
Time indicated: 17:53
